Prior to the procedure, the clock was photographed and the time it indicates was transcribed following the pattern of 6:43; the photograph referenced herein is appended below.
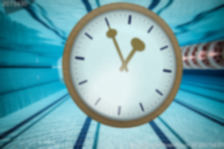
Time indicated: 12:55
